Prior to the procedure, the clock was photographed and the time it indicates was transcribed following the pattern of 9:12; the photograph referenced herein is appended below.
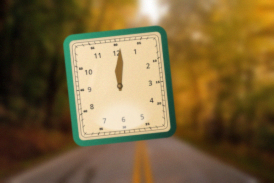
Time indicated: 12:01
